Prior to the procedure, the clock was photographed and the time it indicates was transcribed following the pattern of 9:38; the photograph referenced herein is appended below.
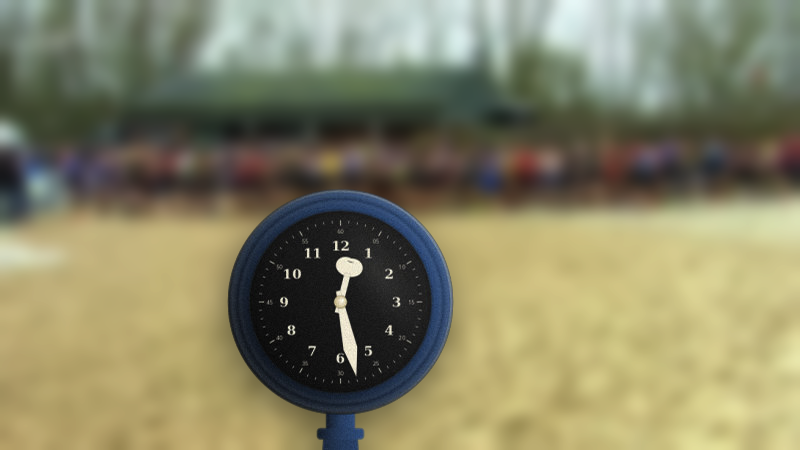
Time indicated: 12:28
